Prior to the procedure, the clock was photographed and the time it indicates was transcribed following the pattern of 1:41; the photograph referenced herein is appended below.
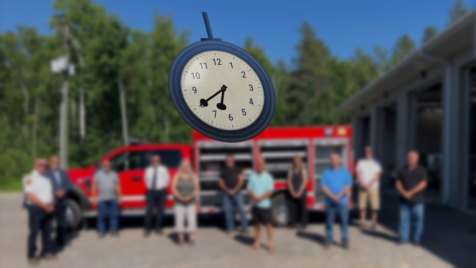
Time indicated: 6:40
